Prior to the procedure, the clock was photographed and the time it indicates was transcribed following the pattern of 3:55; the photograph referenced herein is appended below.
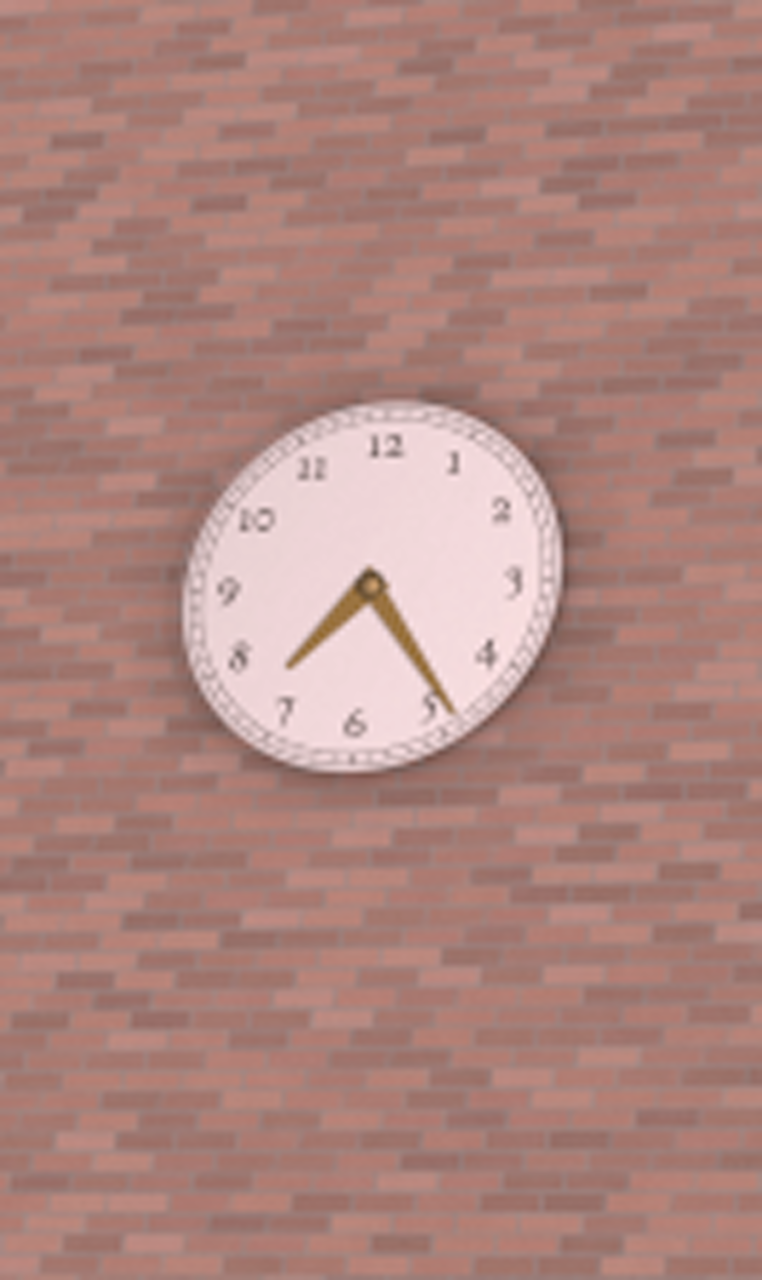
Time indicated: 7:24
